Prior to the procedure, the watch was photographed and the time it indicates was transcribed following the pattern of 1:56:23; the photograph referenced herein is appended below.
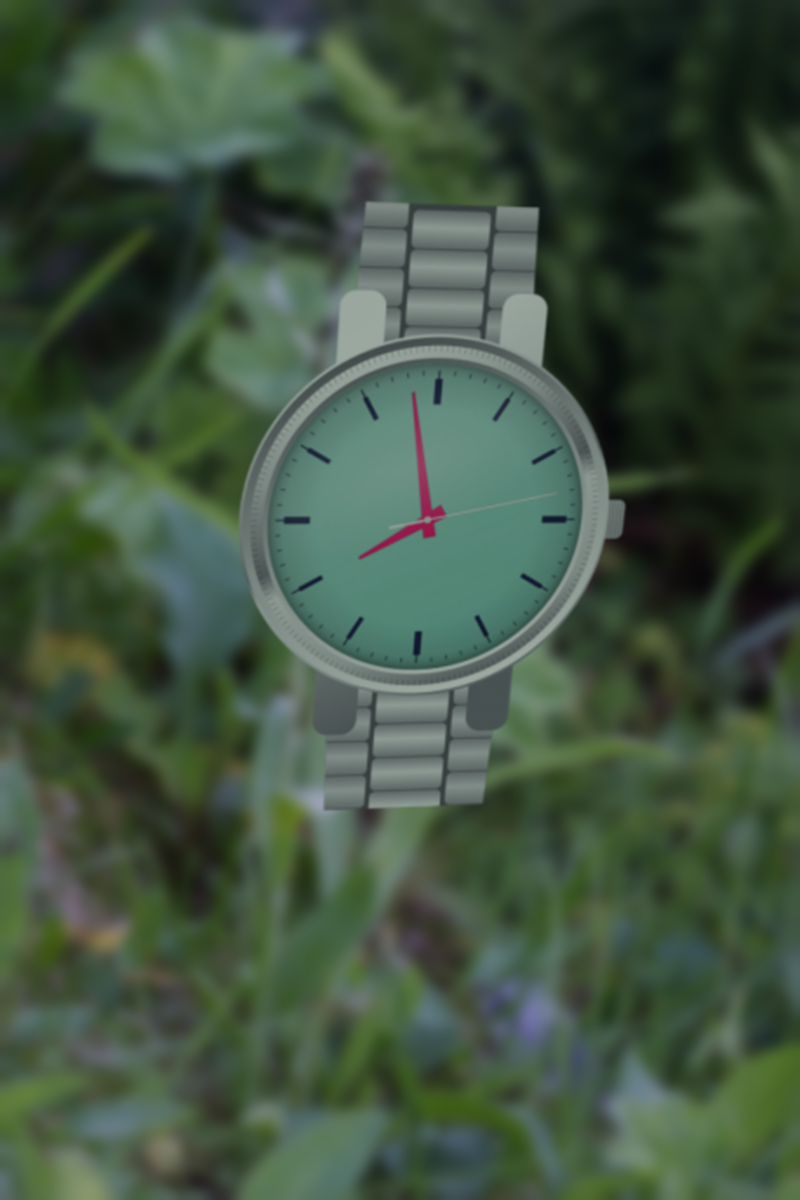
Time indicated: 7:58:13
